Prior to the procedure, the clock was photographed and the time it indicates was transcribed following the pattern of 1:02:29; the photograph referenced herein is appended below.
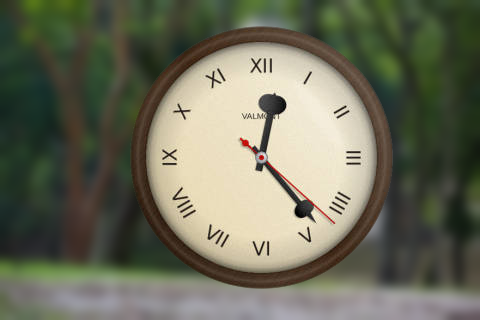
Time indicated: 12:23:22
